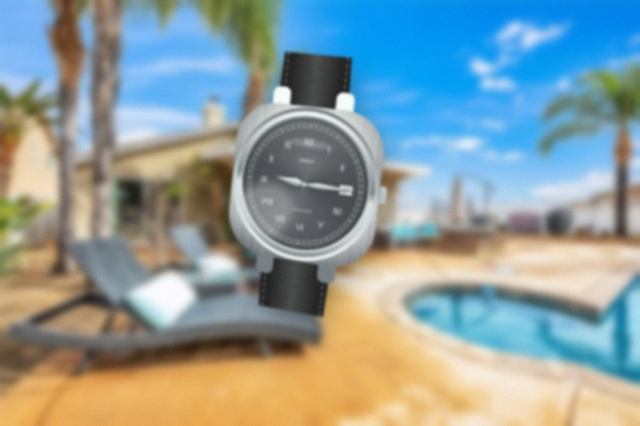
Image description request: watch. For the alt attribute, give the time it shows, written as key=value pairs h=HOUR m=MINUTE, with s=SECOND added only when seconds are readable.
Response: h=9 m=15
